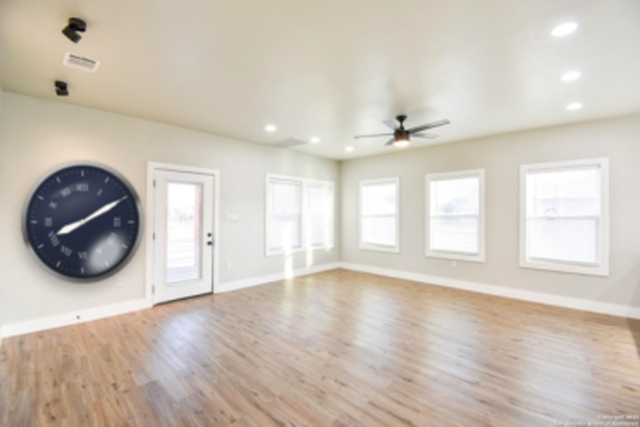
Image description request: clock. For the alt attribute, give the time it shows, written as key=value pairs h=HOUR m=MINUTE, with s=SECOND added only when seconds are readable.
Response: h=8 m=10
